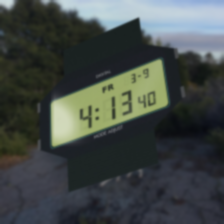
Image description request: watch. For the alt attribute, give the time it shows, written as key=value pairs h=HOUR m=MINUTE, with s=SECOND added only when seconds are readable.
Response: h=4 m=13 s=40
